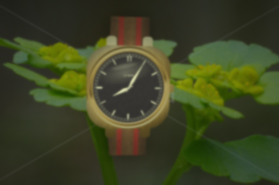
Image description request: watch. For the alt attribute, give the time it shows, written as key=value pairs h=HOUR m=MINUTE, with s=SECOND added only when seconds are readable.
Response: h=8 m=5
